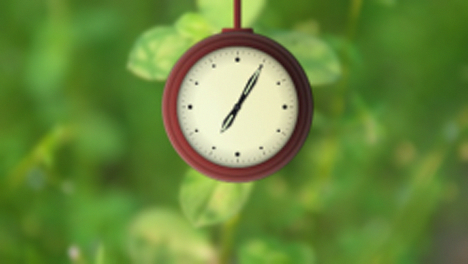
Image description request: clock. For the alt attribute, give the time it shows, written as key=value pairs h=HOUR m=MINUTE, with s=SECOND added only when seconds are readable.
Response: h=7 m=5
